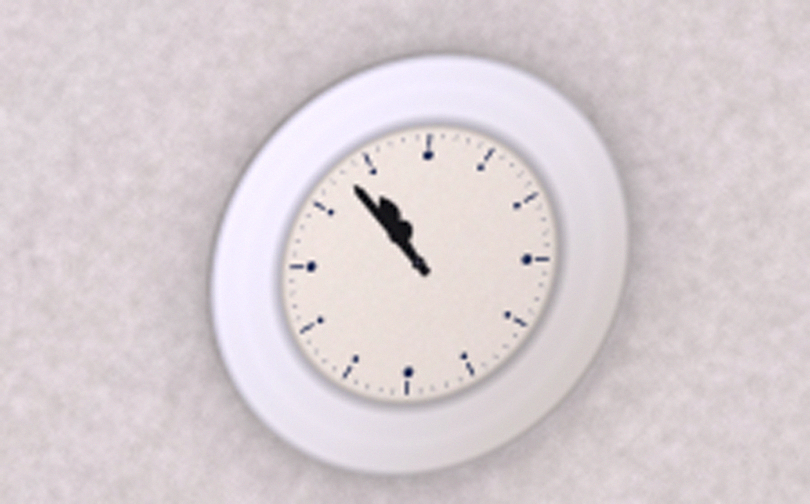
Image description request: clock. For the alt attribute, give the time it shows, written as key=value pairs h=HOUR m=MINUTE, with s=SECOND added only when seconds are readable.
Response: h=10 m=53
